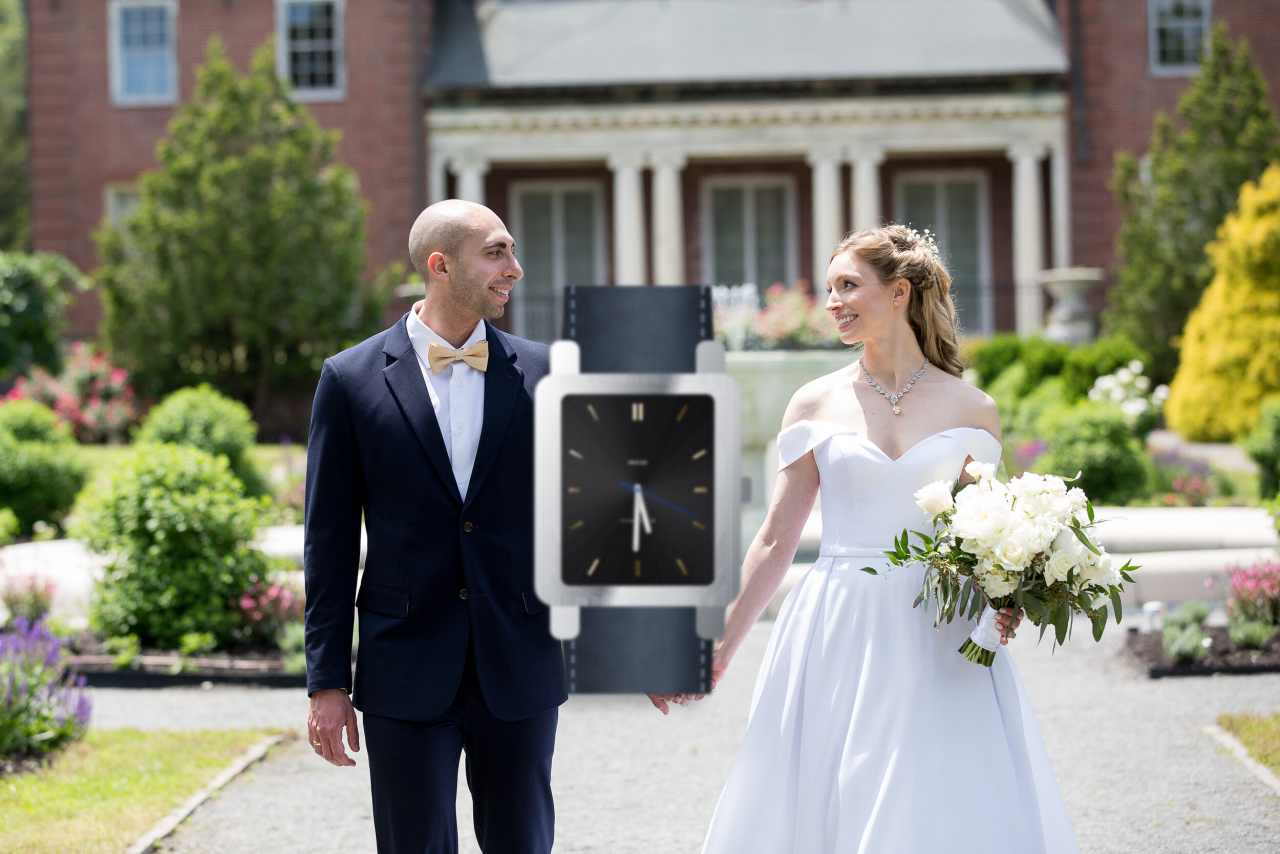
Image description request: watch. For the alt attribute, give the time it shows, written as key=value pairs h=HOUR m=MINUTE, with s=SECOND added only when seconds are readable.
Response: h=5 m=30 s=19
